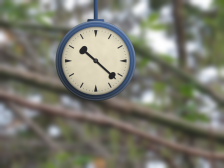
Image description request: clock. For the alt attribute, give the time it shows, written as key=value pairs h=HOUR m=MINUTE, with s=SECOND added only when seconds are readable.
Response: h=10 m=22
